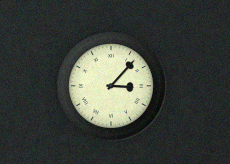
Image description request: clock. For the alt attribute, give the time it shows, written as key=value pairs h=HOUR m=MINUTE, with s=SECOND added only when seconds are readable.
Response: h=3 m=7
